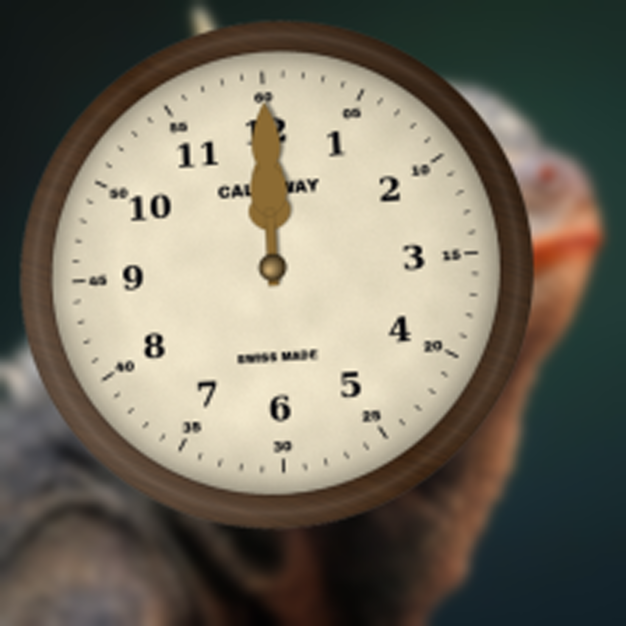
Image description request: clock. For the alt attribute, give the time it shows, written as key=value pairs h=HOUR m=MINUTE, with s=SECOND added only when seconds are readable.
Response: h=12 m=0
